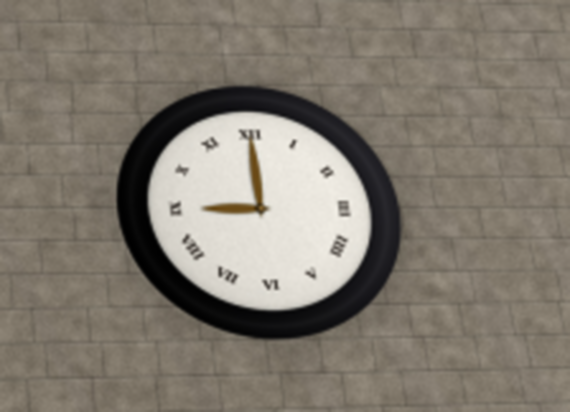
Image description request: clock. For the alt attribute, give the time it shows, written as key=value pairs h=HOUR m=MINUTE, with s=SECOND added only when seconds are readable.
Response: h=9 m=0
